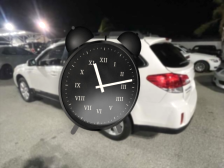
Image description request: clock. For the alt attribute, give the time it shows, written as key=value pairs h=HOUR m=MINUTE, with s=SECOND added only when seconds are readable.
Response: h=11 m=13
